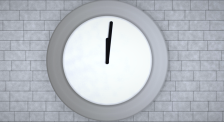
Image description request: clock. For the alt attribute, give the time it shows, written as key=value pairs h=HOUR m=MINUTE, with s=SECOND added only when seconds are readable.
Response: h=12 m=1
